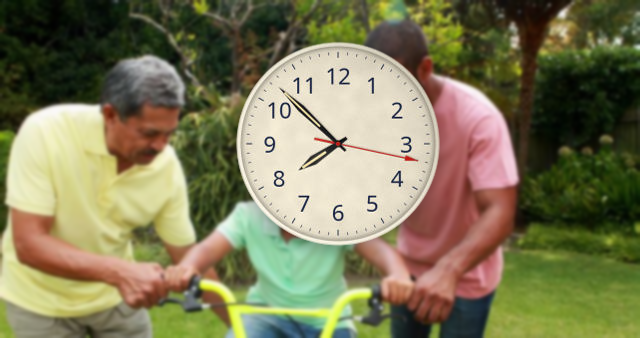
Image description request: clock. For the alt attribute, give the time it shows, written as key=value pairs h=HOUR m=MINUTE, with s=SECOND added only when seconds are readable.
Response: h=7 m=52 s=17
